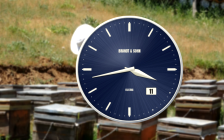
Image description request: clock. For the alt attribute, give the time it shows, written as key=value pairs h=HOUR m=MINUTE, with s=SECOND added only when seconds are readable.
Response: h=3 m=43
